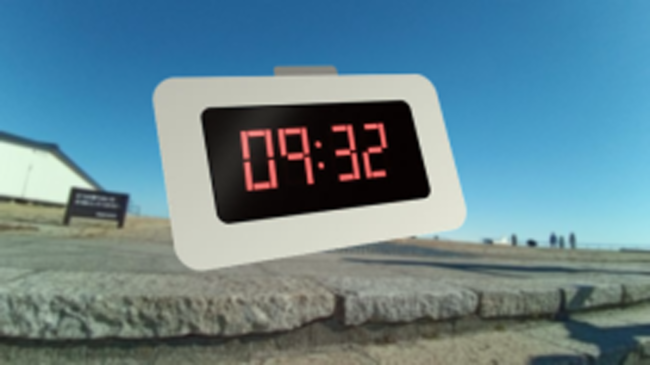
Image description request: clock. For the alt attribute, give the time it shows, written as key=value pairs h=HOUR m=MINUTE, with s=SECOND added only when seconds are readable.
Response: h=9 m=32
